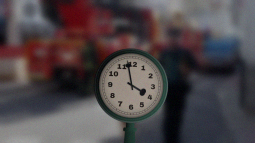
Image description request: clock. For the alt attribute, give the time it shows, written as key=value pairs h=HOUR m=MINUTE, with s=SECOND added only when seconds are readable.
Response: h=3 m=58
